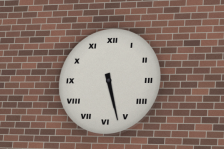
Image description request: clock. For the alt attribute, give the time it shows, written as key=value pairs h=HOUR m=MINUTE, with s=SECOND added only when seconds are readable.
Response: h=5 m=27
